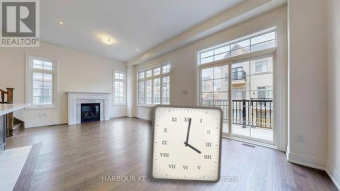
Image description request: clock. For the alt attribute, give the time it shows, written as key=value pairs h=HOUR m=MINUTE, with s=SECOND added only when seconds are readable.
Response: h=4 m=1
